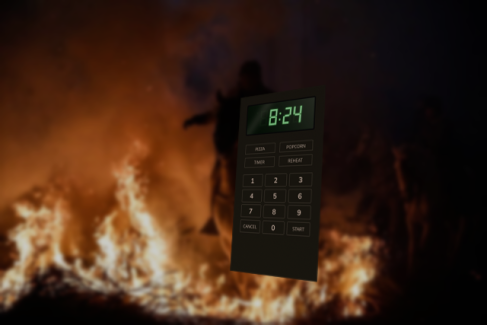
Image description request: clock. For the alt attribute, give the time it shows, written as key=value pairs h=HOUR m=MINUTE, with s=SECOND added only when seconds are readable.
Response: h=8 m=24
